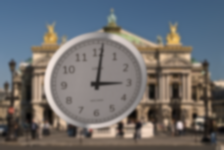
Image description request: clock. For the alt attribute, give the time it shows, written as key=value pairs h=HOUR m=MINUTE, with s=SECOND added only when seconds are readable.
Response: h=3 m=1
